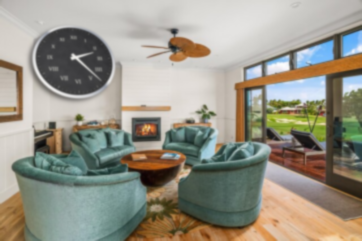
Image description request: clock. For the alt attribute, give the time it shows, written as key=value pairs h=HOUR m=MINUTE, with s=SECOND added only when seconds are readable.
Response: h=2 m=23
